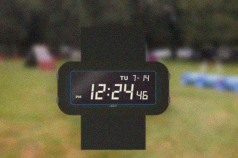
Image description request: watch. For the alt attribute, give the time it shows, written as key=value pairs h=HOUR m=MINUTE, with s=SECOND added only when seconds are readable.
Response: h=12 m=24 s=46
